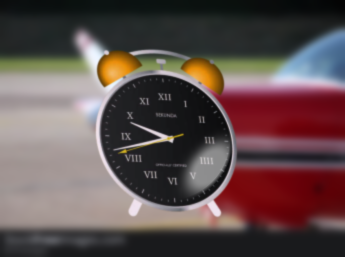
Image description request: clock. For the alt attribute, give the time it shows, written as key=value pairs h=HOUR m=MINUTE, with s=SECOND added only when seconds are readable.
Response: h=9 m=42 s=42
